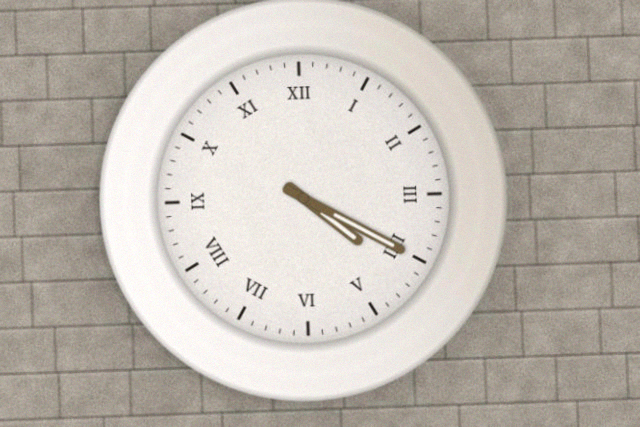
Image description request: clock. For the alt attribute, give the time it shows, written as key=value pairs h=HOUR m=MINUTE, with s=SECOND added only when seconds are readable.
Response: h=4 m=20
